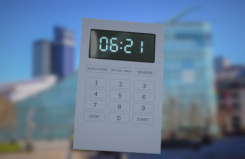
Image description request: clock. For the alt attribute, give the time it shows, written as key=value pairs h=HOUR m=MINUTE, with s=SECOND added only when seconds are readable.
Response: h=6 m=21
